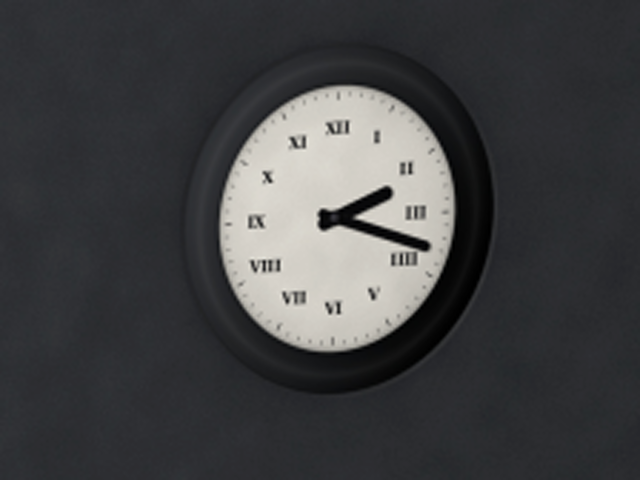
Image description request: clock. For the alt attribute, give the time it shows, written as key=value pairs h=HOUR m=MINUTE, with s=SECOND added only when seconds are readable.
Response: h=2 m=18
